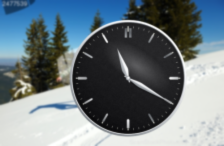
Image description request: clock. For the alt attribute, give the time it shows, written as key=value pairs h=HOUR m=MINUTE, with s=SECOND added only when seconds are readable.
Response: h=11 m=20
